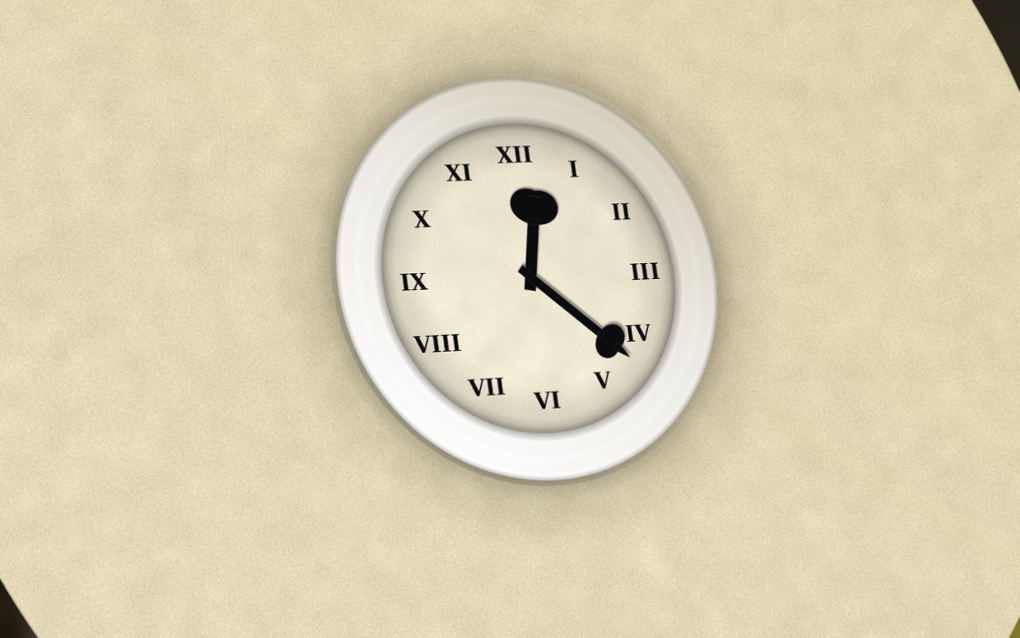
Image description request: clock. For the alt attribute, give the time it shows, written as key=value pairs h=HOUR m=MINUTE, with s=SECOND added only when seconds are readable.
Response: h=12 m=22
